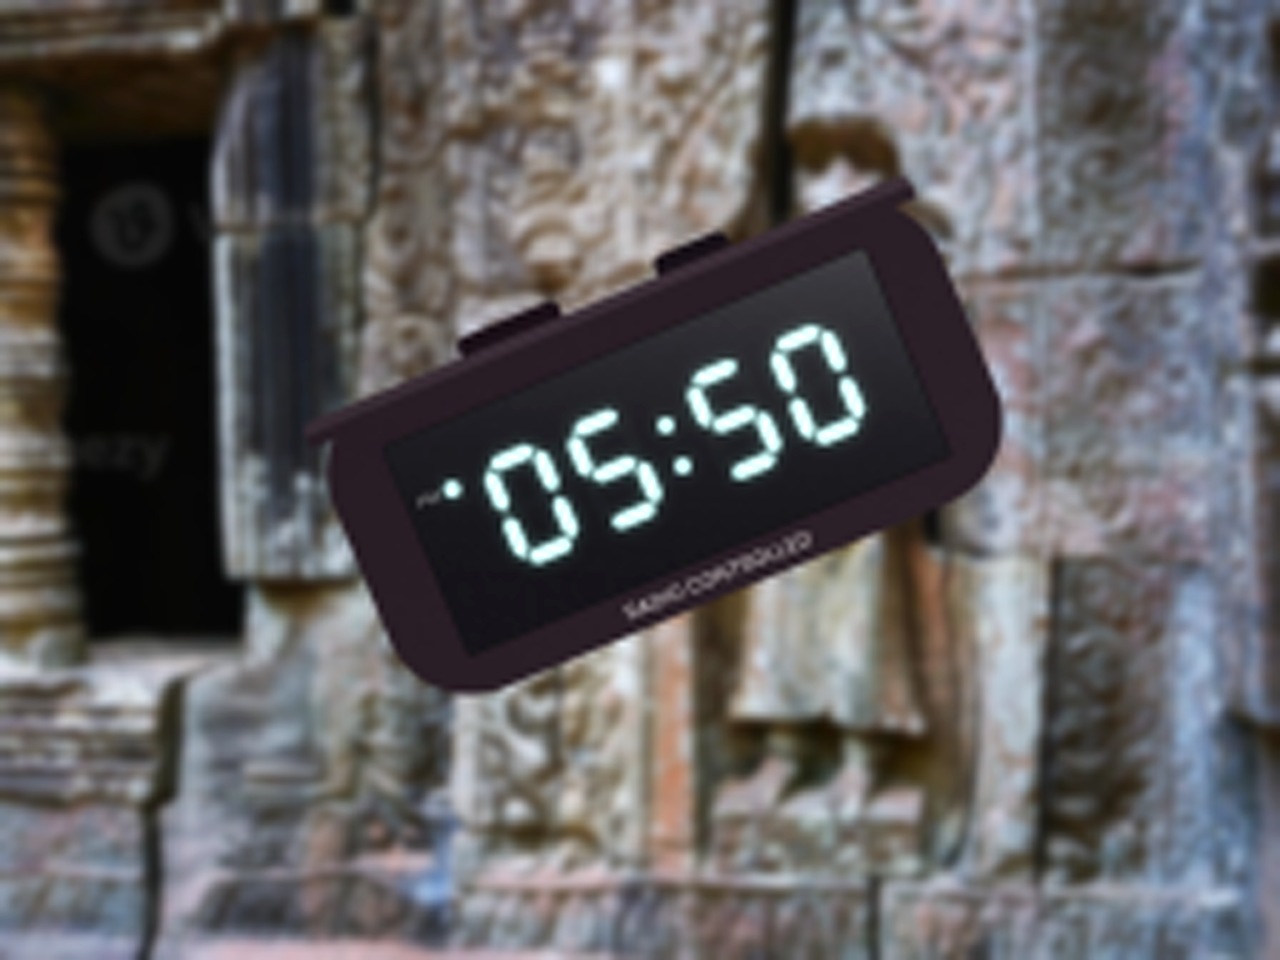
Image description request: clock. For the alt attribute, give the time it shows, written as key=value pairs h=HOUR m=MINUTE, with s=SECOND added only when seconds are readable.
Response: h=5 m=50
